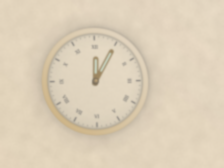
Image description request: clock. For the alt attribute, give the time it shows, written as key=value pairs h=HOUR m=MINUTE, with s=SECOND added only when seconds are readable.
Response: h=12 m=5
